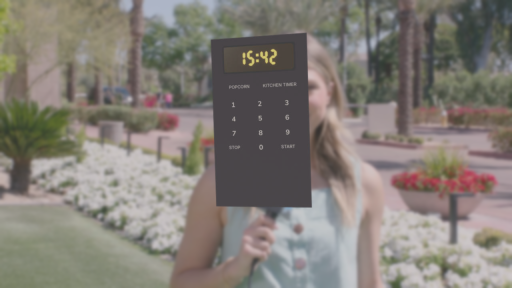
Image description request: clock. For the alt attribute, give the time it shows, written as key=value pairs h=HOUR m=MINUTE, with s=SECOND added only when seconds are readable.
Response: h=15 m=42
